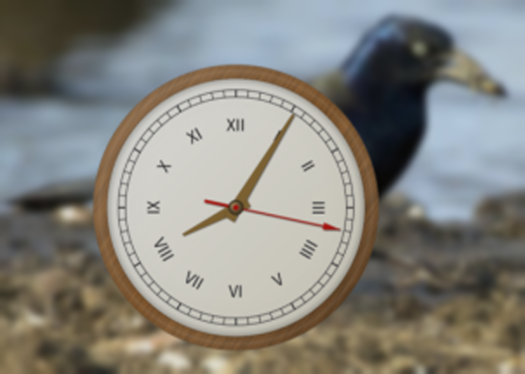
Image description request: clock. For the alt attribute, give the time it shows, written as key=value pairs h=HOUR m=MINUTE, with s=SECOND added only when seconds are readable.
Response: h=8 m=5 s=17
